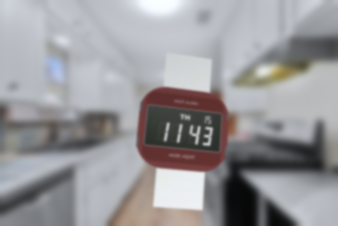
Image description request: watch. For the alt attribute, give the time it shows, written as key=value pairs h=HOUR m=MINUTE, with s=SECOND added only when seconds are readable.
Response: h=11 m=43
